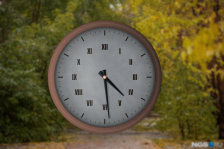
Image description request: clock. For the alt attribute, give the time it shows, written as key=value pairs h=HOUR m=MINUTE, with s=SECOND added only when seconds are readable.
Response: h=4 m=29
